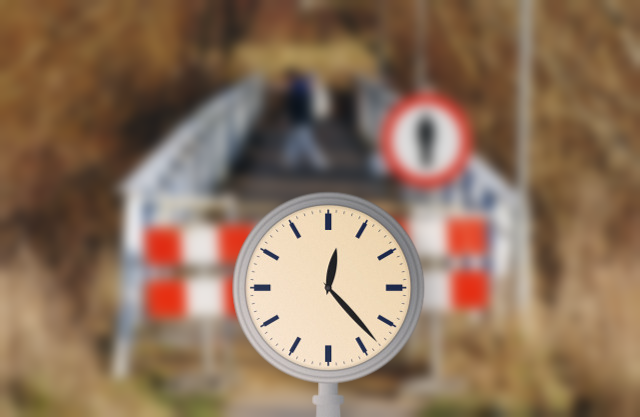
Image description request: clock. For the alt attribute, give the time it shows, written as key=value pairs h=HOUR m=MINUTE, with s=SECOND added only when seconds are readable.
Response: h=12 m=23
